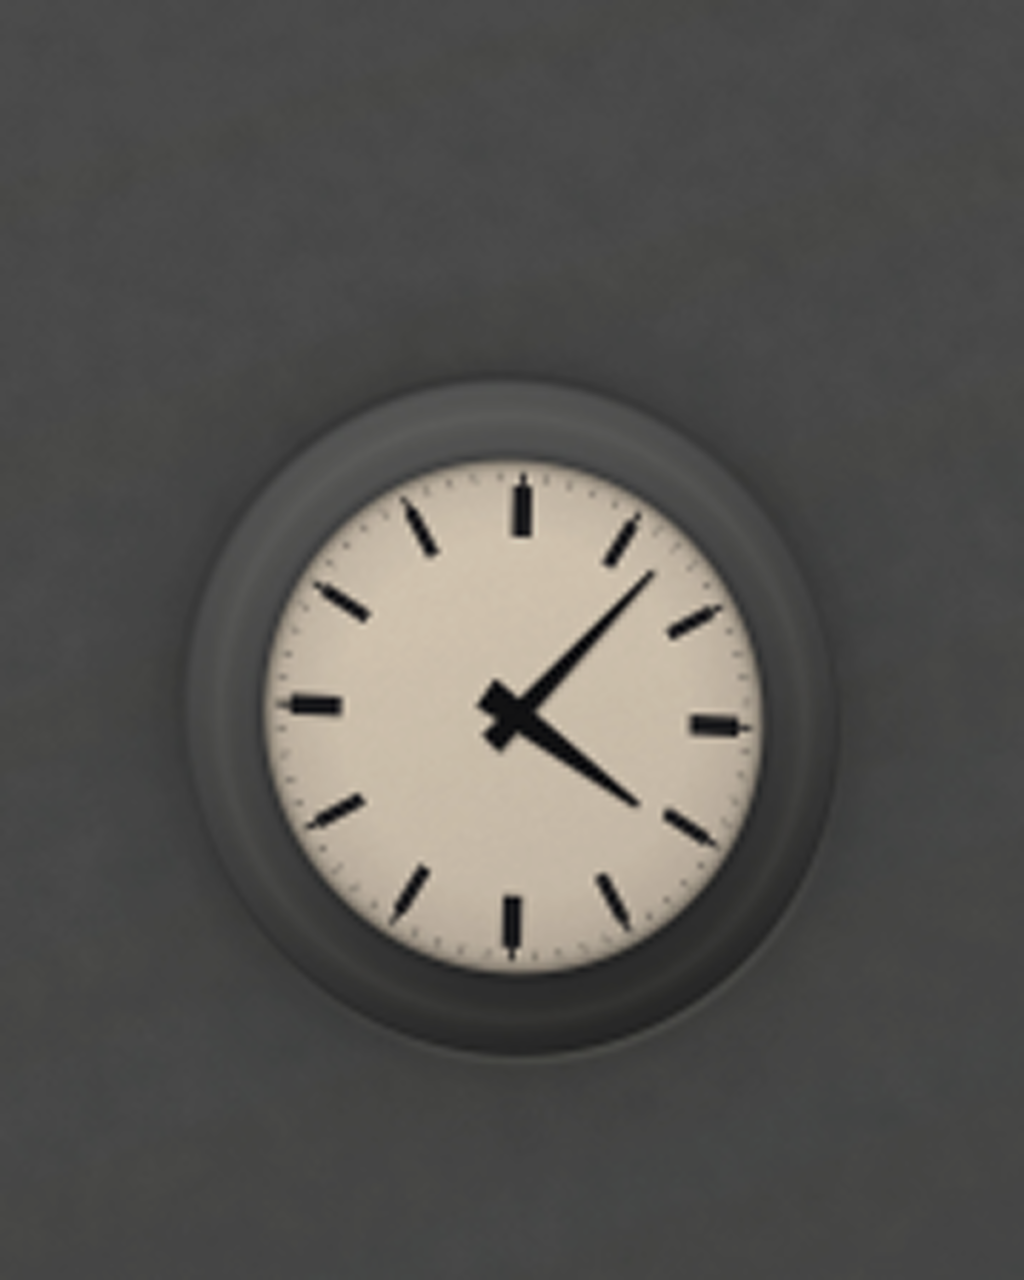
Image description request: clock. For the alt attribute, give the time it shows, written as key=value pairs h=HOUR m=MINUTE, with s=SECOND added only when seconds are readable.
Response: h=4 m=7
